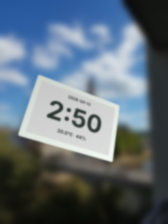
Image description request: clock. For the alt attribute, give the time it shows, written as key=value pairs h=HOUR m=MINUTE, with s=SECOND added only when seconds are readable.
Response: h=2 m=50
